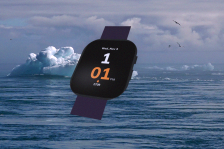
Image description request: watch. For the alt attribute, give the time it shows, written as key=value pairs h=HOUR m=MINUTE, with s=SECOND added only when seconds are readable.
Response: h=1 m=1
